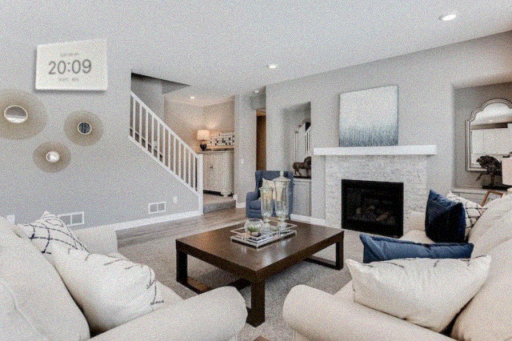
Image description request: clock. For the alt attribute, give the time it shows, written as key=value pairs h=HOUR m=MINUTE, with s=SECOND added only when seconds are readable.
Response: h=20 m=9
